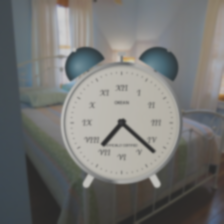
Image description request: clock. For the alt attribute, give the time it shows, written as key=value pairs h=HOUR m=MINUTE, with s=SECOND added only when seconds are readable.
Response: h=7 m=22
